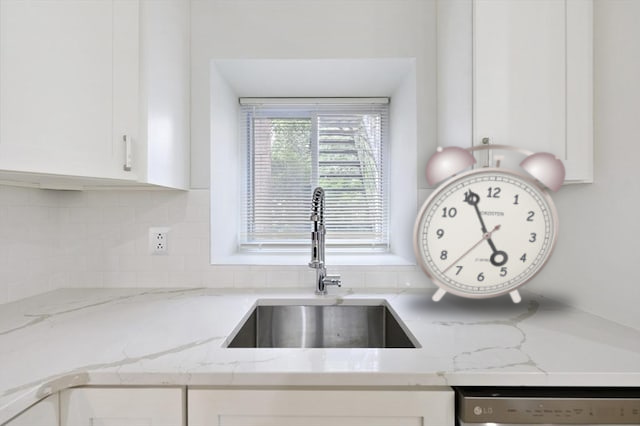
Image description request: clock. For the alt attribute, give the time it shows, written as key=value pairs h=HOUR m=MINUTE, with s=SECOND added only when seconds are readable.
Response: h=4 m=55 s=37
